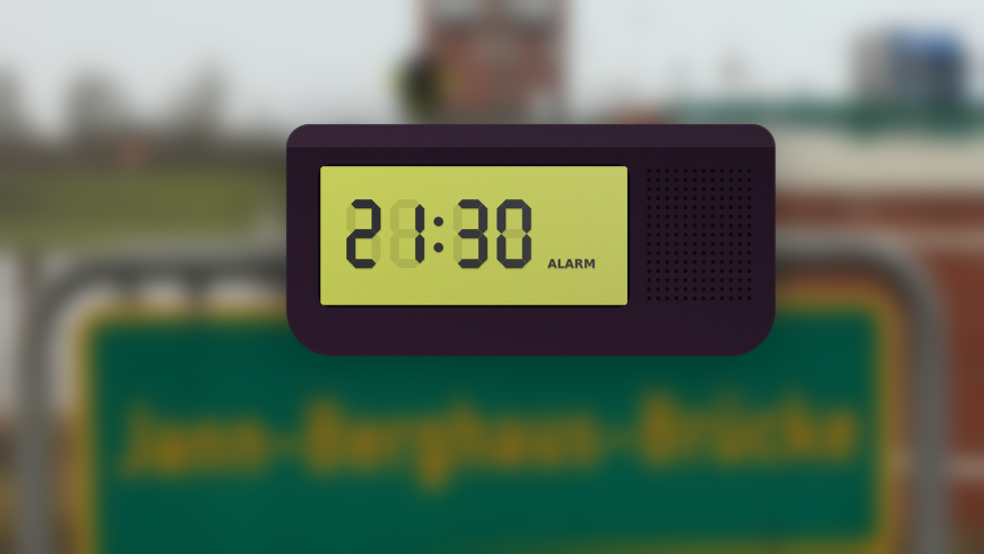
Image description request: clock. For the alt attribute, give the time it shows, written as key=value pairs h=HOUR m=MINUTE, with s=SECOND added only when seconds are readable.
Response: h=21 m=30
